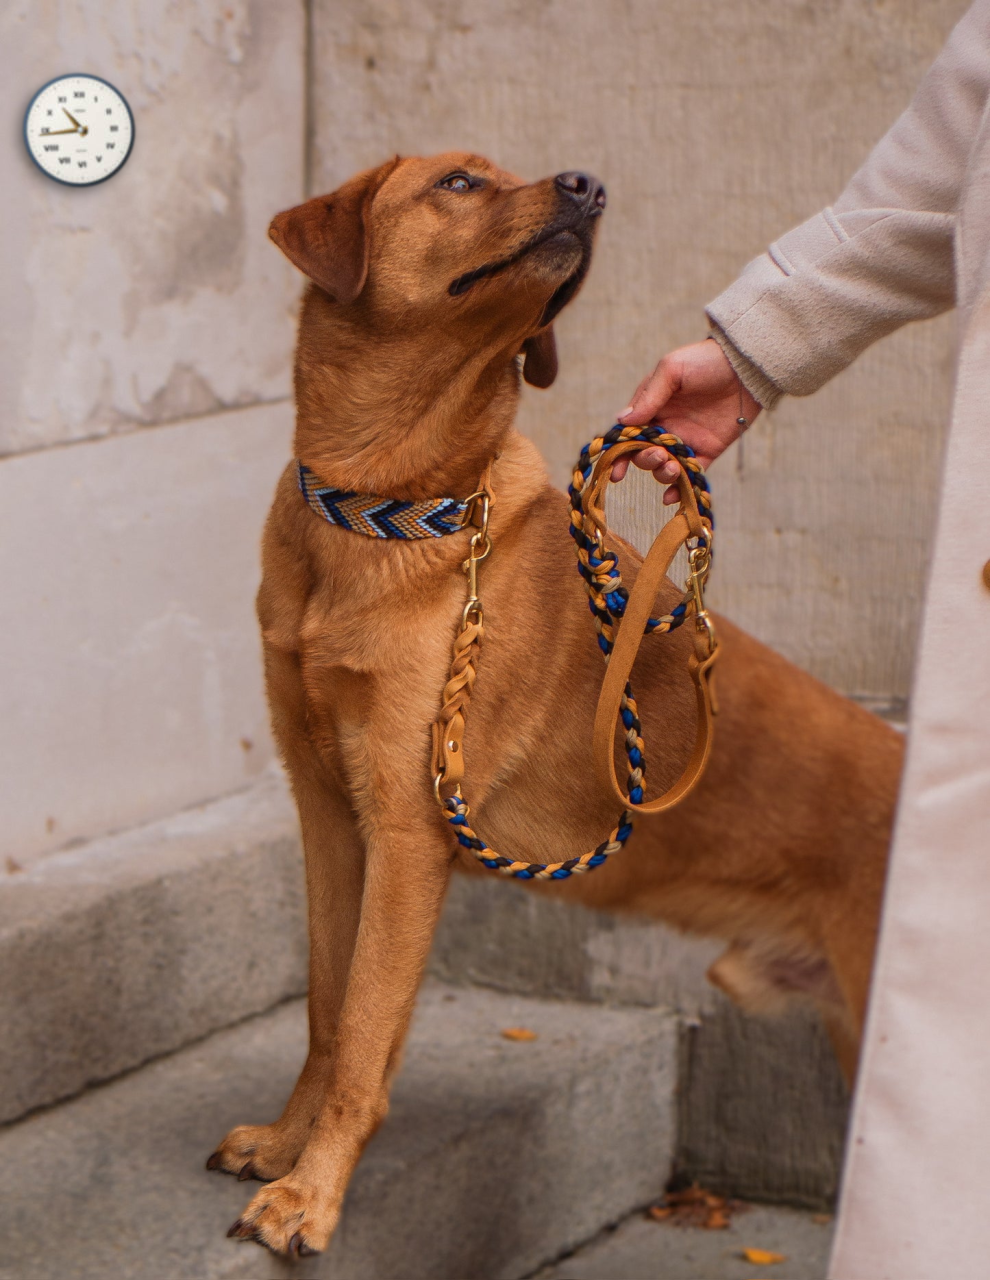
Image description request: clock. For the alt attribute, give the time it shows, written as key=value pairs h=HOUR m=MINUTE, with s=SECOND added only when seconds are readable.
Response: h=10 m=44
